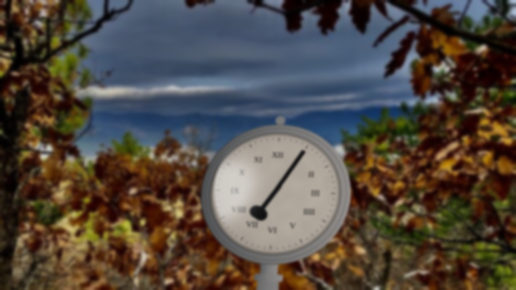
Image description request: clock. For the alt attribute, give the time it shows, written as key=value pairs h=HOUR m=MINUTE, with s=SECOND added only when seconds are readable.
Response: h=7 m=5
